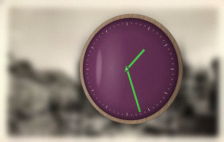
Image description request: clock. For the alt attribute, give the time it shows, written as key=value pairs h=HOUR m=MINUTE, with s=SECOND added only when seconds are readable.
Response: h=1 m=27
